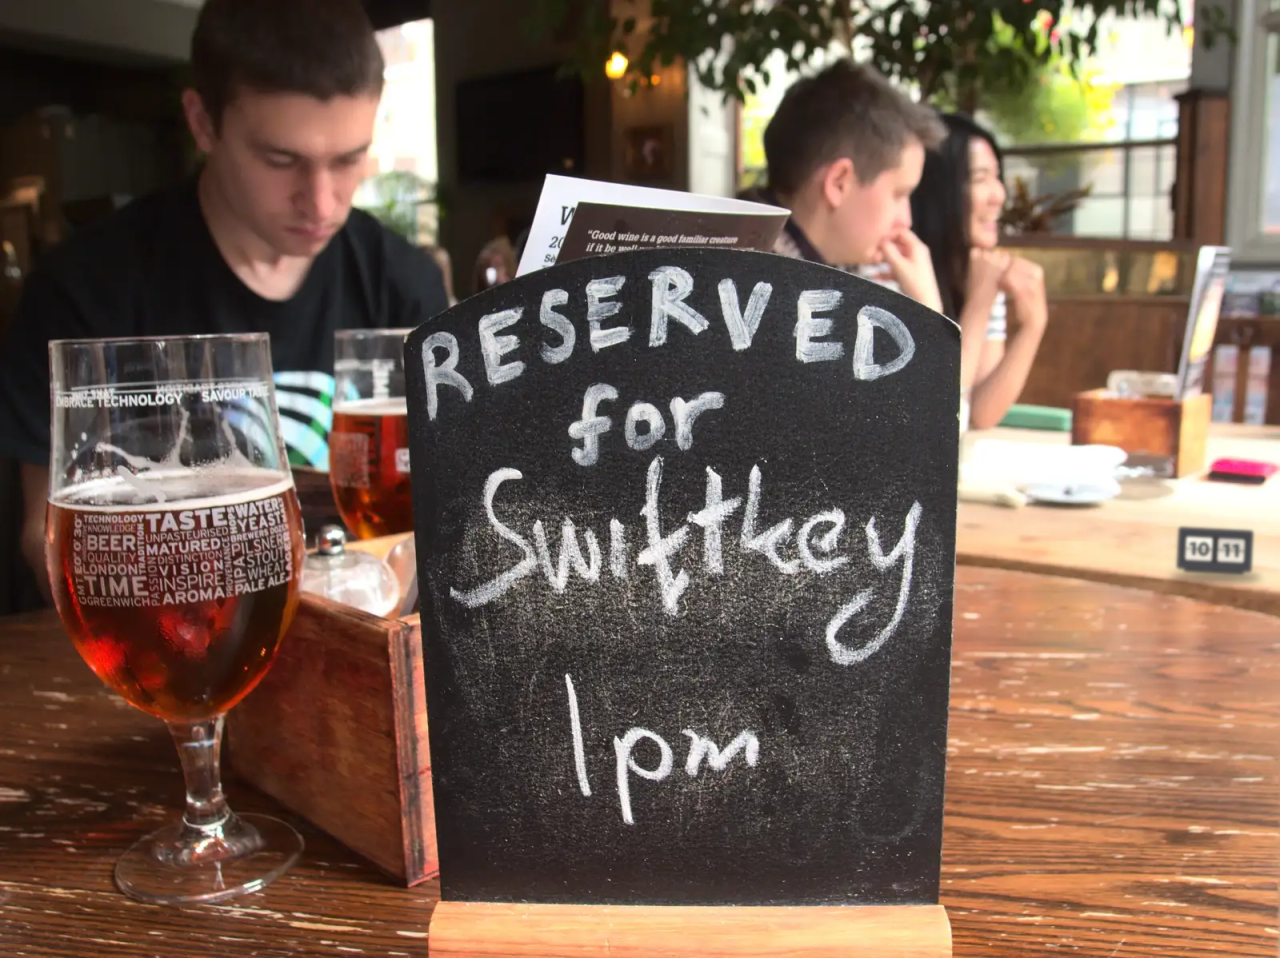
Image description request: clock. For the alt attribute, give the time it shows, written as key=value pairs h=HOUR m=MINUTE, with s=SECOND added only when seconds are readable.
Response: h=10 m=11
